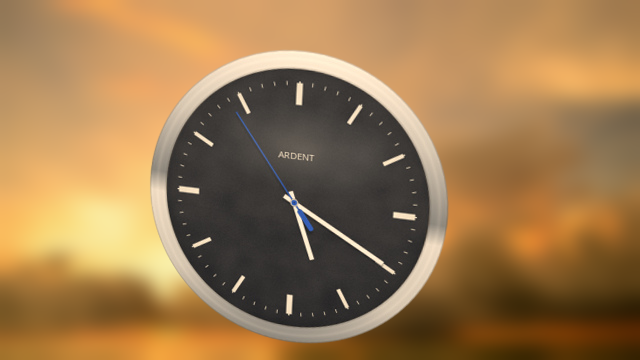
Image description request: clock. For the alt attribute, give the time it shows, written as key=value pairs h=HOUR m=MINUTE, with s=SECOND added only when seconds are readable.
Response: h=5 m=19 s=54
